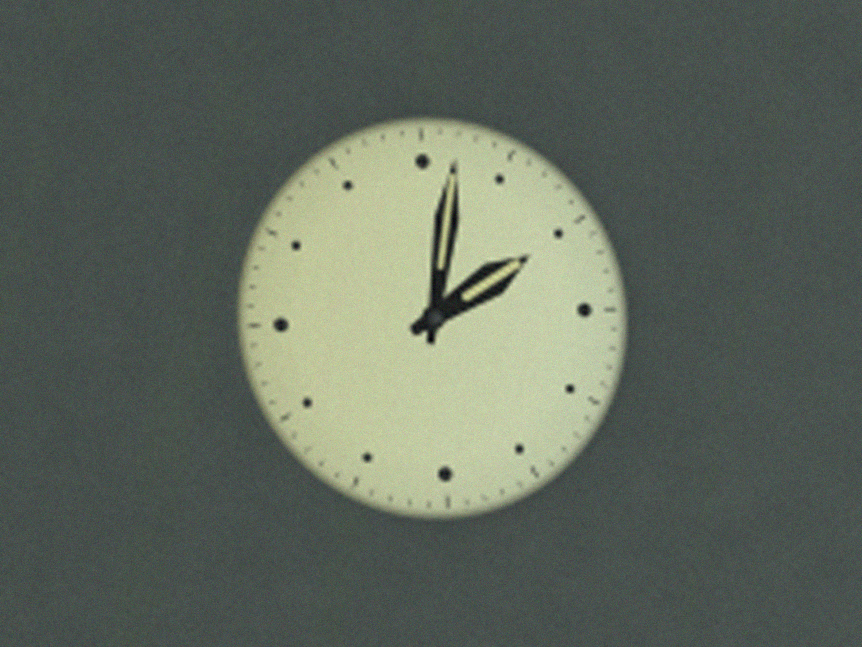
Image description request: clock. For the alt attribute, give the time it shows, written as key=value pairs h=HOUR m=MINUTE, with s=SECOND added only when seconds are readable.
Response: h=2 m=2
